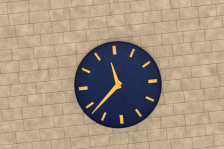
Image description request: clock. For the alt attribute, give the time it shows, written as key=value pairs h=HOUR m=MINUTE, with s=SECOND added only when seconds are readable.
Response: h=11 m=38
